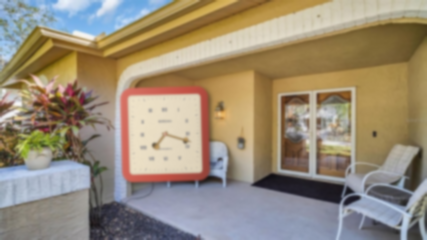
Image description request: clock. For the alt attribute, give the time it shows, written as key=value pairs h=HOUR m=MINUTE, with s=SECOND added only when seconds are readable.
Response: h=7 m=18
